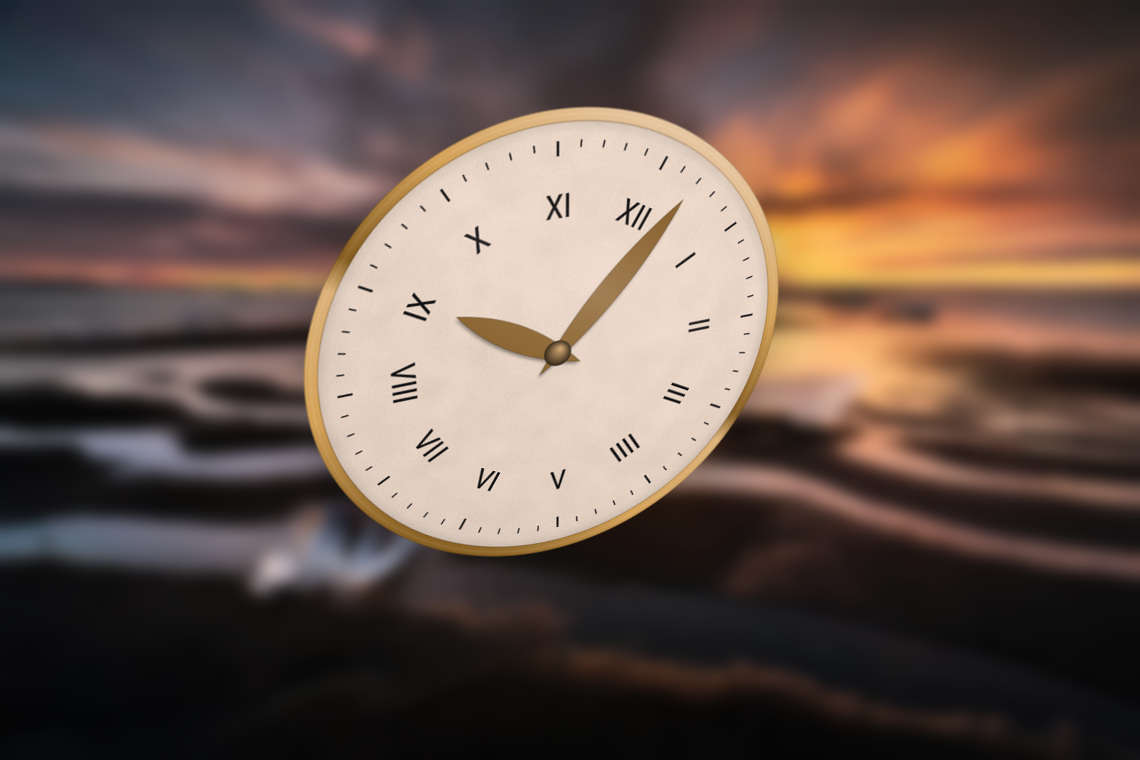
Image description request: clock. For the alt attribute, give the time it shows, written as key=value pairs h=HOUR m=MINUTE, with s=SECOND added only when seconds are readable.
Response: h=9 m=2
